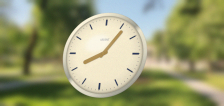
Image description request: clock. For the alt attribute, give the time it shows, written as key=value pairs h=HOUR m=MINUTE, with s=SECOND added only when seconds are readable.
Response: h=8 m=6
